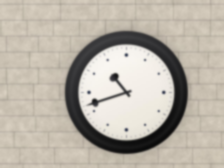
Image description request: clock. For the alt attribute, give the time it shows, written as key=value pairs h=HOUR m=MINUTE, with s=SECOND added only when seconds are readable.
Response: h=10 m=42
